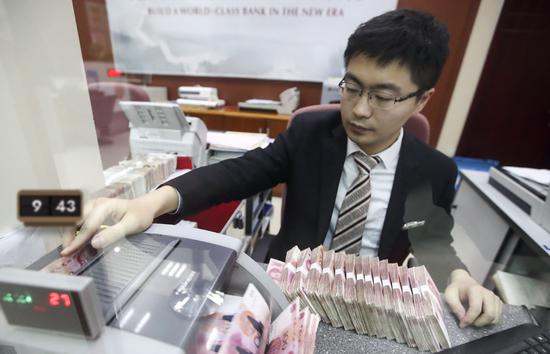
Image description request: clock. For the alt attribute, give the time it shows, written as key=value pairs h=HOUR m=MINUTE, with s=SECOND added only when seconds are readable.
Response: h=9 m=43
